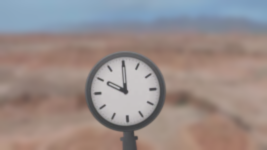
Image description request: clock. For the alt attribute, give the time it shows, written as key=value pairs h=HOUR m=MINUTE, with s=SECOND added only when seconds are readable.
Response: h=10 m=0
